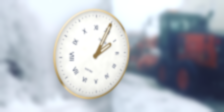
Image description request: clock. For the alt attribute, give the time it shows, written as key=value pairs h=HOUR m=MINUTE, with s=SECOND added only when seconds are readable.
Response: h=1 m=0
